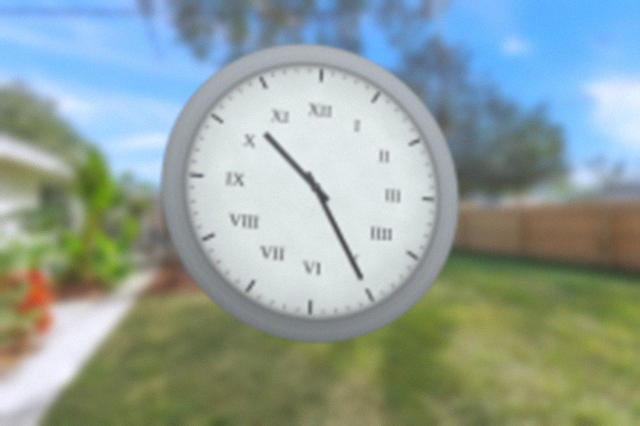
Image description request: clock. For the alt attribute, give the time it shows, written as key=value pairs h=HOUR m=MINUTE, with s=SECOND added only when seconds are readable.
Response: h=10 m=25
